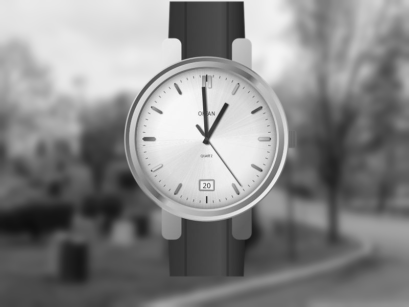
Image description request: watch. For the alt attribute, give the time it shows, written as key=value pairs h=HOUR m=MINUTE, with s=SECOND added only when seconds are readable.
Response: h=12 m=59 s=24
